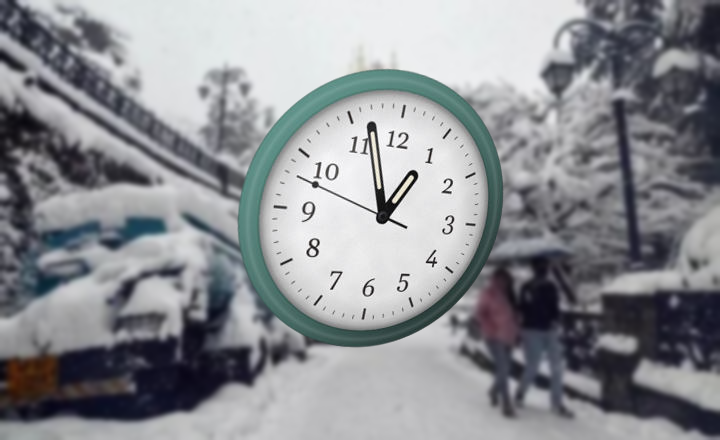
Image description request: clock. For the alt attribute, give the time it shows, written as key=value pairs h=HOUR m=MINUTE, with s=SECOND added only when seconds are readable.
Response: h=12 m=56 s=48
